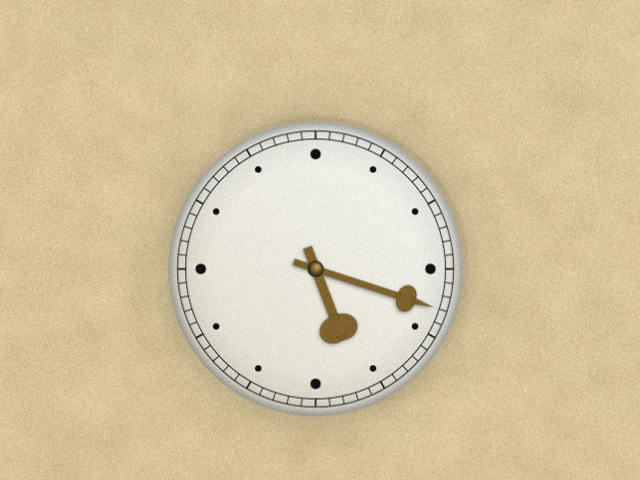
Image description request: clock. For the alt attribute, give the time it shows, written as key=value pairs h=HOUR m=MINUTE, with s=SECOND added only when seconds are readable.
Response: h=5 m=18
